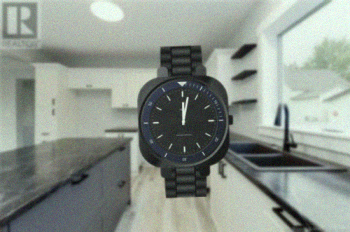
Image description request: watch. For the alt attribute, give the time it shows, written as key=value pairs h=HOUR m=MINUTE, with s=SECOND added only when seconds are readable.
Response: h=12 m=2
